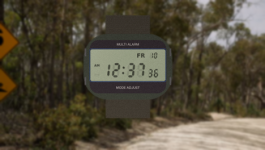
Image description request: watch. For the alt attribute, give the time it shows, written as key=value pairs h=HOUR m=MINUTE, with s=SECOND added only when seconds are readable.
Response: h=12 m=37 s=36
